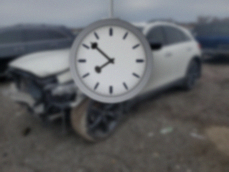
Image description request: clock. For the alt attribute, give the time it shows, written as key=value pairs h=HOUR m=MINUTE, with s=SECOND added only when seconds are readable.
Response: h=7 m=52
